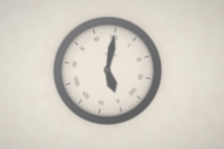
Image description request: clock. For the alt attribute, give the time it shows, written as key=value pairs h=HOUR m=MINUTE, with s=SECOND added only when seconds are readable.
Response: h=5 m=0
